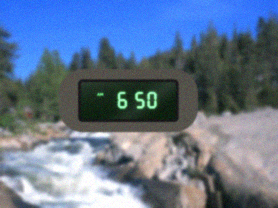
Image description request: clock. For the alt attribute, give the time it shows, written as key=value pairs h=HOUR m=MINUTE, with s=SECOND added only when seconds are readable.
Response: h=6 m=50
